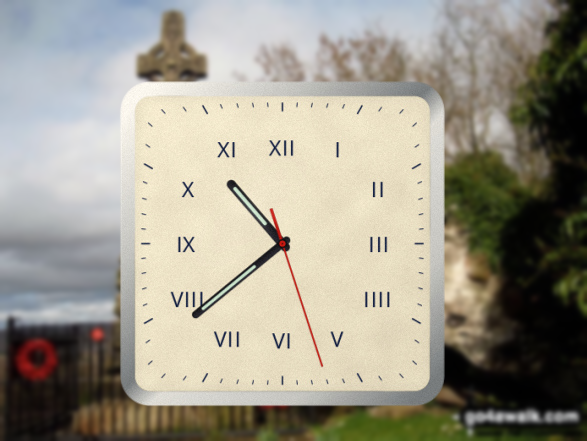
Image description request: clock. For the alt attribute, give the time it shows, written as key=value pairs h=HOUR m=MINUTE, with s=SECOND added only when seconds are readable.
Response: h=10 m=38 s=27
